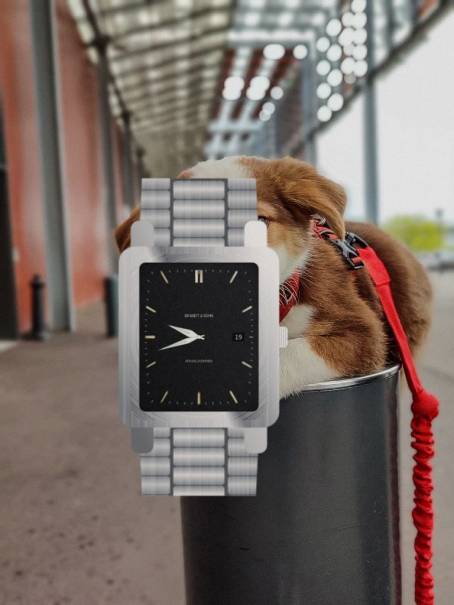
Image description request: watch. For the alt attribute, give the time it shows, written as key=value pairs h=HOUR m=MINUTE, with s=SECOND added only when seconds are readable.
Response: h=9 m=42
